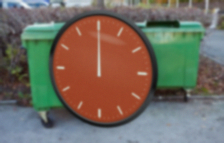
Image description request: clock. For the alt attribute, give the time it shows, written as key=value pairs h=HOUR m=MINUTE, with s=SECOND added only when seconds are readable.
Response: h=12 m=0
